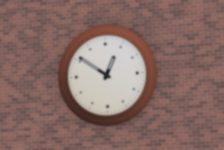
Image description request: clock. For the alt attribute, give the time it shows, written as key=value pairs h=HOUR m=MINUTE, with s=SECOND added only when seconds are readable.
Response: h=12 m=51
